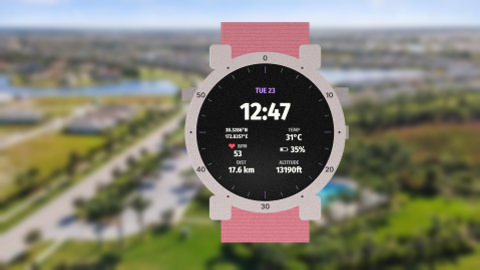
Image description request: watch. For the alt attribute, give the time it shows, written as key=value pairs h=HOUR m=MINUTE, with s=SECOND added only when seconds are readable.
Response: h=12 m=47
